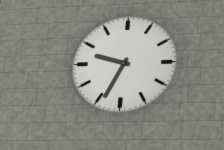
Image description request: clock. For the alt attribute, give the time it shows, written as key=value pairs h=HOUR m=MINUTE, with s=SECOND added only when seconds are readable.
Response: h=9 m=34
